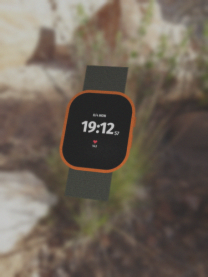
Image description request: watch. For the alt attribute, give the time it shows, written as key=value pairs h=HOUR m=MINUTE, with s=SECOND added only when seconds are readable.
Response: h=19 m=12
